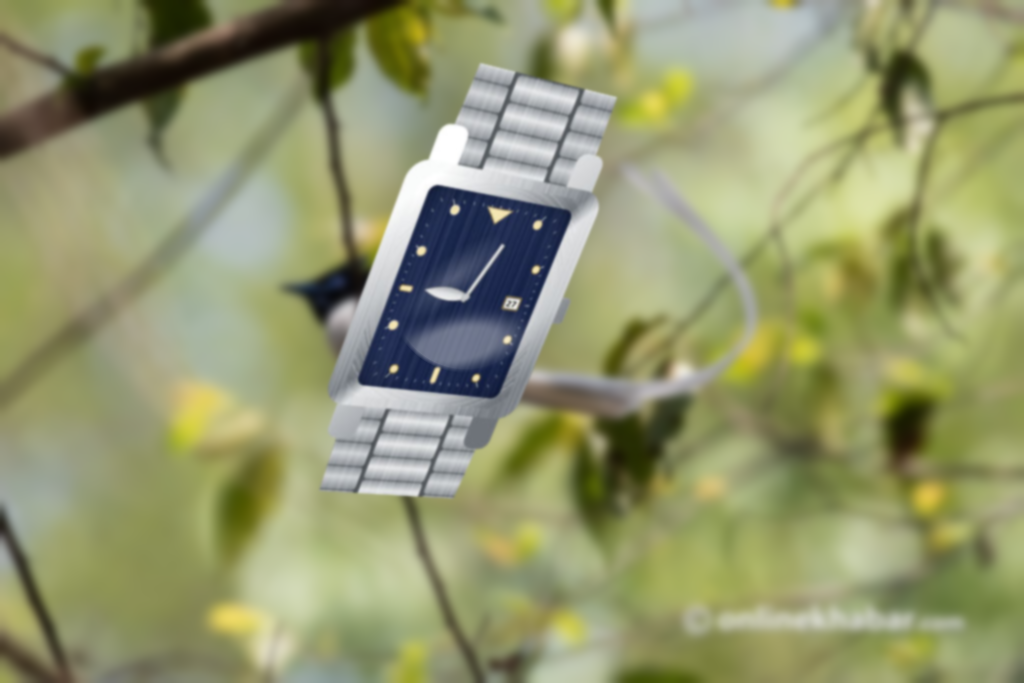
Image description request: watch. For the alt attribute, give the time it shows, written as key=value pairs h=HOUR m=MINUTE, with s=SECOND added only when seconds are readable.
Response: h=9 m=3
